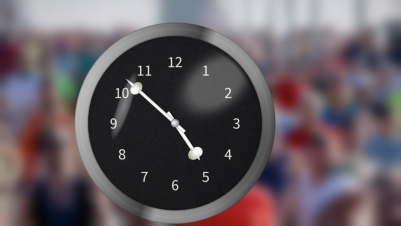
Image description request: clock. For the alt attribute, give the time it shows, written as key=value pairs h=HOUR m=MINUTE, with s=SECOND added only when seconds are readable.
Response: h=4 m=52
